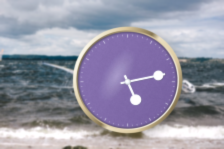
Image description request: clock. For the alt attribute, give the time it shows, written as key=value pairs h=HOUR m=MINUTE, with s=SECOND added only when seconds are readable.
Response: h=5 m=13
